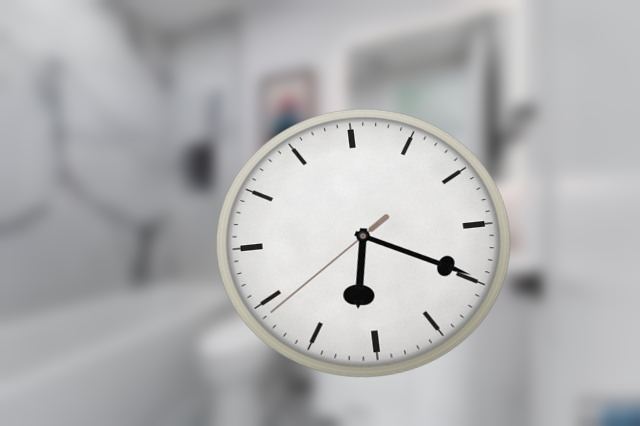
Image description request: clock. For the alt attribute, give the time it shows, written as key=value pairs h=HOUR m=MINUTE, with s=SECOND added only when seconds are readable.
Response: h=6 m=19 s=39
